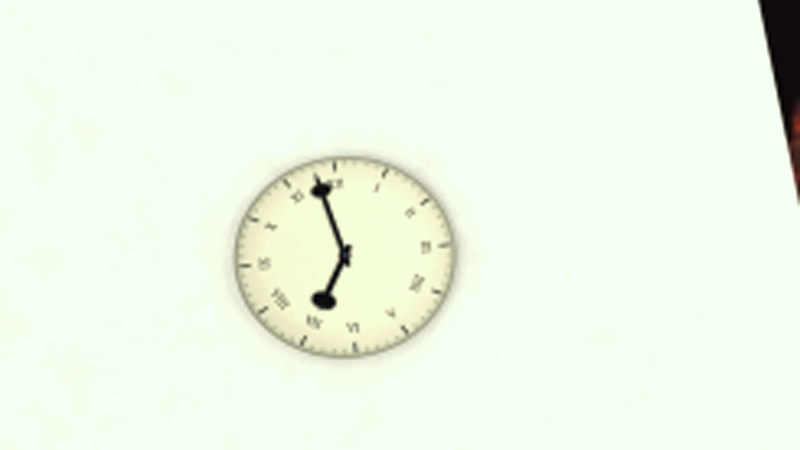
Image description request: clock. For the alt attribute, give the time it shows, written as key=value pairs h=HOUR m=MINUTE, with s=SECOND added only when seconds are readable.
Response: h=6 m=58
